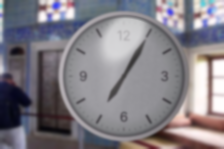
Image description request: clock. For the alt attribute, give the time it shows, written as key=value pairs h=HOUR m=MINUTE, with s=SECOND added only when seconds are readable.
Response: h=7 m=5
